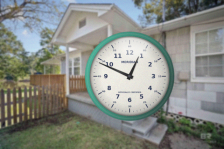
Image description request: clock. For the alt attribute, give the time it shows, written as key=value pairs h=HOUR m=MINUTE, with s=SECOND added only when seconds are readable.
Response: h=12 m=49
